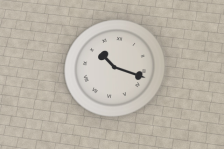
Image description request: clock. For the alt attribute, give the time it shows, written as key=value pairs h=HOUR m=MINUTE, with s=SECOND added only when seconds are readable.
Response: h=10 m=17
